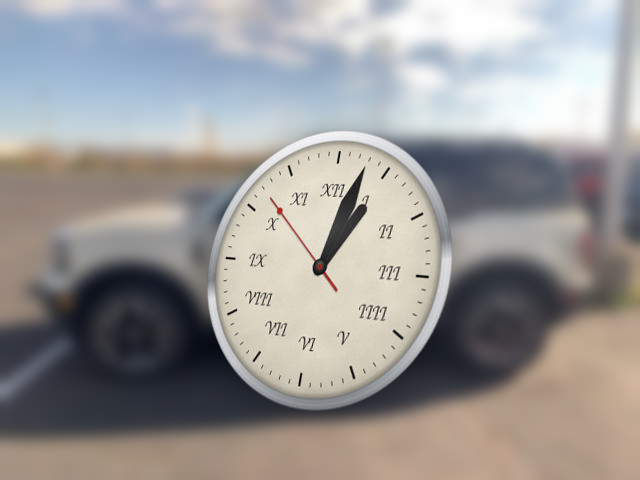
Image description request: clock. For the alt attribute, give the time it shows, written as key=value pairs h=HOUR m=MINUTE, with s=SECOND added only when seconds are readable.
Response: h=1 m=2 s=52
